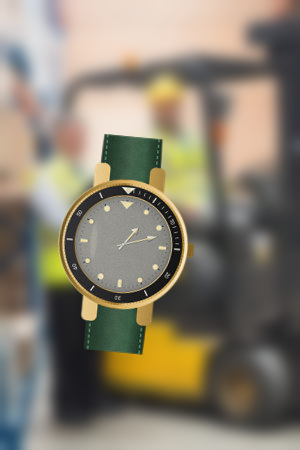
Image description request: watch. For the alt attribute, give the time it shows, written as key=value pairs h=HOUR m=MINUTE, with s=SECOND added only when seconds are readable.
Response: h=1 m=12
